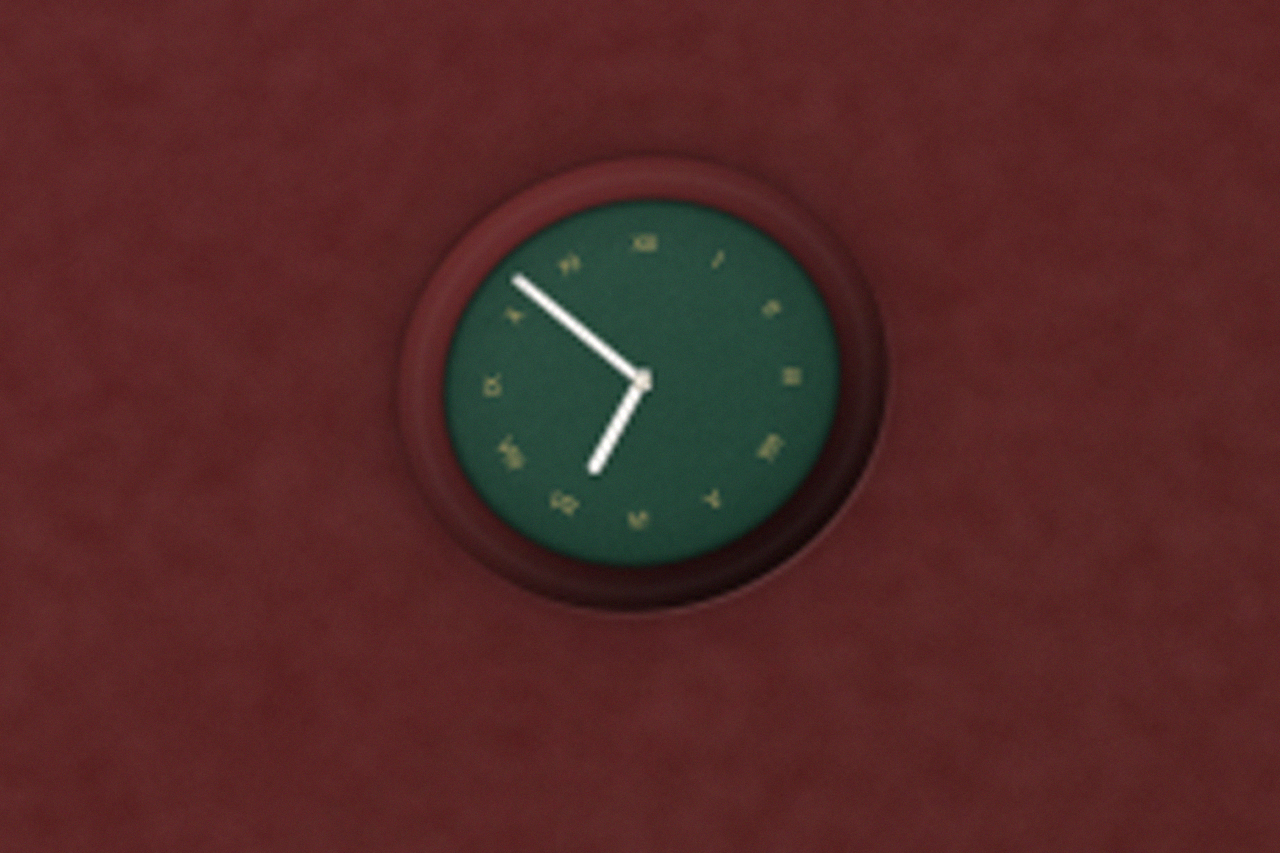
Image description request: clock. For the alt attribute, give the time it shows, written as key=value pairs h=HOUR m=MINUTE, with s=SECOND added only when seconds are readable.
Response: h=6 m=52
